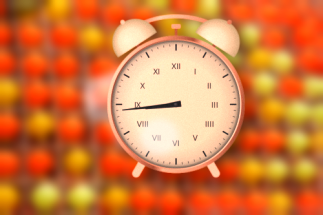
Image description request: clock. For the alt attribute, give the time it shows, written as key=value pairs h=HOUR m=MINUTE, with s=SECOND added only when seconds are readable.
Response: h=8 m=44
